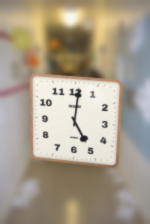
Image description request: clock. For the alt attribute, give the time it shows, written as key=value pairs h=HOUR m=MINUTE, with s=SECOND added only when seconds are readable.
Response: h=5 m=1
